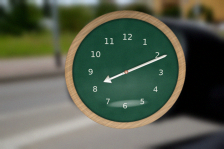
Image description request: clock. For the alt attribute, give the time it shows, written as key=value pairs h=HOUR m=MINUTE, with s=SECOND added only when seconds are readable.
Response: h=8 m=11
